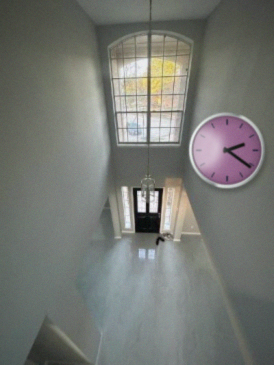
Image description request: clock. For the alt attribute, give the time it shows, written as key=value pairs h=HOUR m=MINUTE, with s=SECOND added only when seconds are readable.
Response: h=2 m=21
